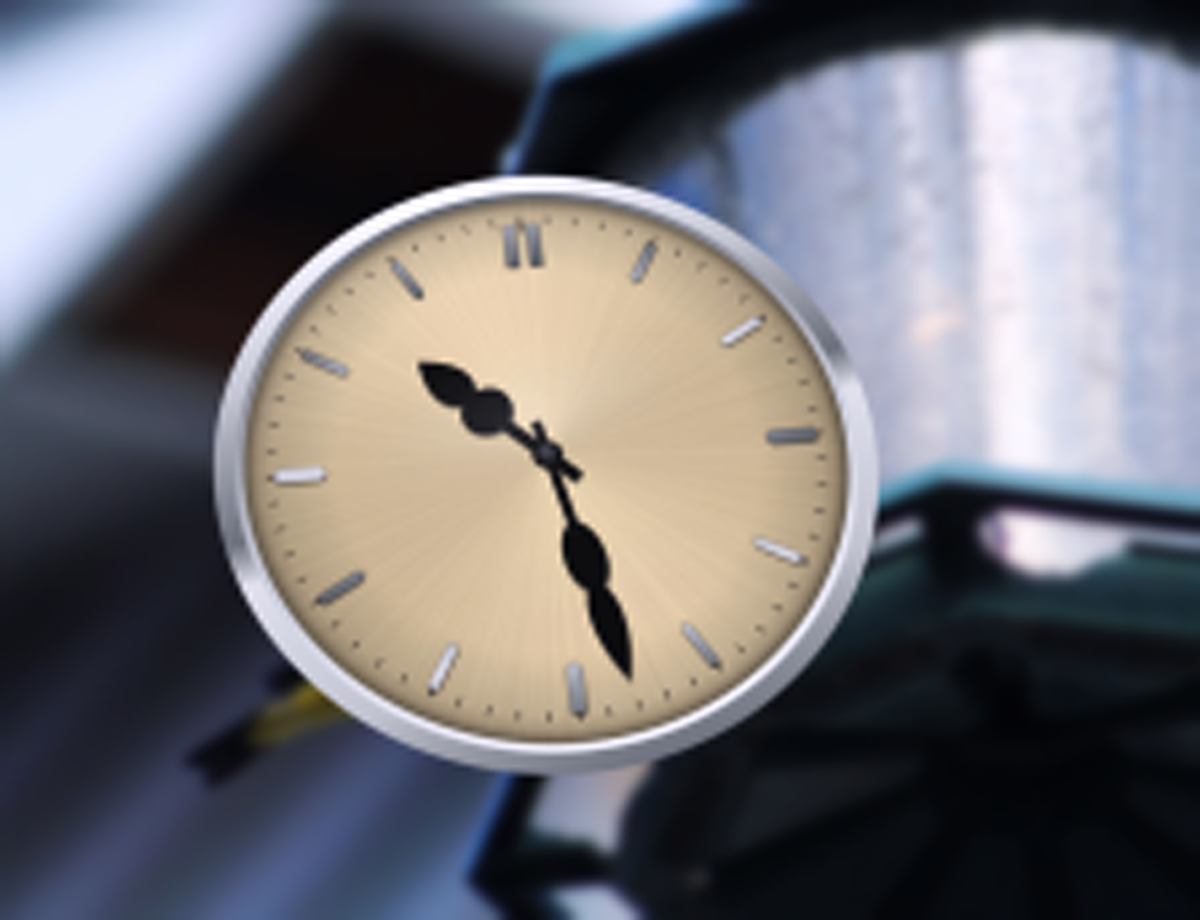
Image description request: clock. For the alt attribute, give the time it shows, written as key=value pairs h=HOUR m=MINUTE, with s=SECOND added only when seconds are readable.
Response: h=10 m=28
